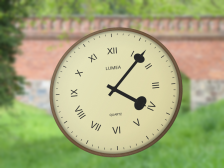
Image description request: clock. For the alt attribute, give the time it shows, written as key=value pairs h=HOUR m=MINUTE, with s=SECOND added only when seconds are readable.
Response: h=4 m=7
